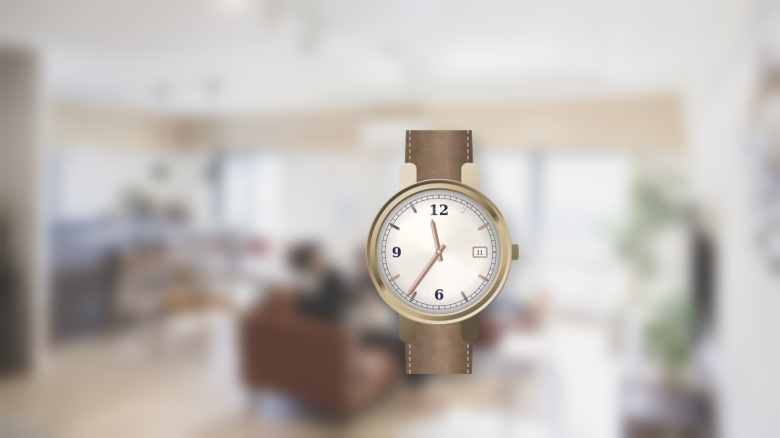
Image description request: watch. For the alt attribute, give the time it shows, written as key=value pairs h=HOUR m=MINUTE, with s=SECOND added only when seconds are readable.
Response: h=11 m=36
